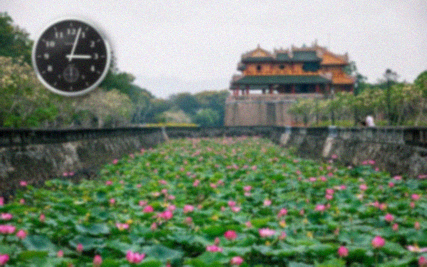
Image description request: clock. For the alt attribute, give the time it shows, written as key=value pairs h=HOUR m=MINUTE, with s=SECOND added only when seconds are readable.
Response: h=3 m=3
